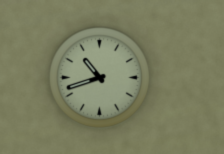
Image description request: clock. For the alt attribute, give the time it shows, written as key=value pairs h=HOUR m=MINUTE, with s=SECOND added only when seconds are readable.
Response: h=10 m=42
